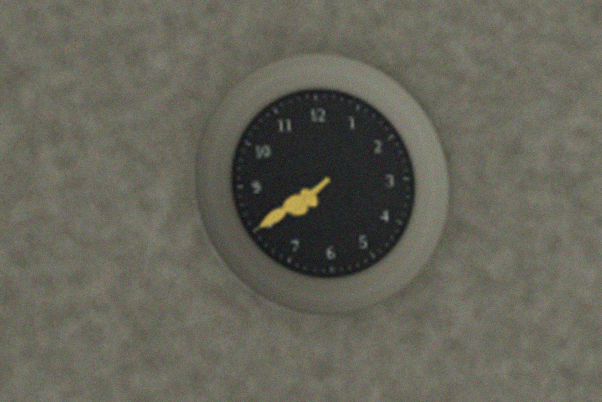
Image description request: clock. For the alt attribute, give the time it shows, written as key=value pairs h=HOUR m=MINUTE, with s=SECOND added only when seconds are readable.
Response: h=7 m=40
